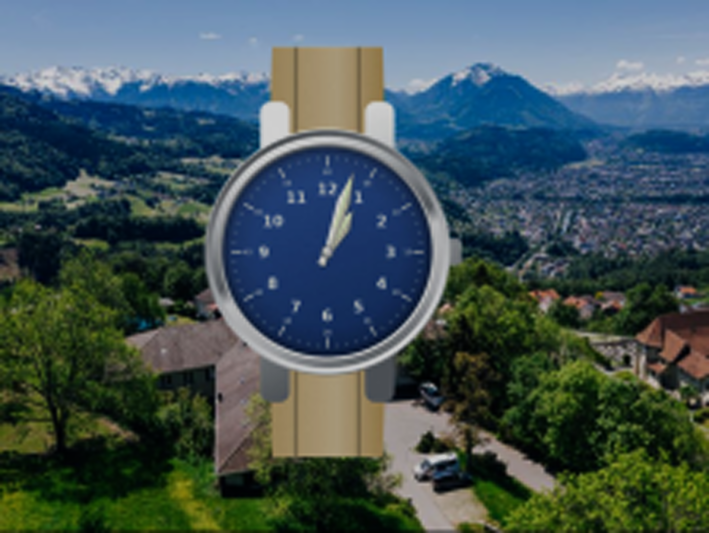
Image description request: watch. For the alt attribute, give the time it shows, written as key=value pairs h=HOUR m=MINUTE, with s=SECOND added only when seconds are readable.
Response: h=1 m=3
